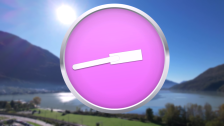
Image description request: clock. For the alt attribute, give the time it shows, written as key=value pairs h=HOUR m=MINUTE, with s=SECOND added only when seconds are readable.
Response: h=2 m=43
